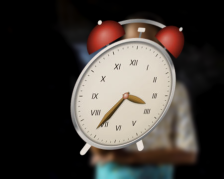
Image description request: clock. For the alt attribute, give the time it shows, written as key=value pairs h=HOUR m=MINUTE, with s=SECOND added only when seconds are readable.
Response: h=3 m=36
